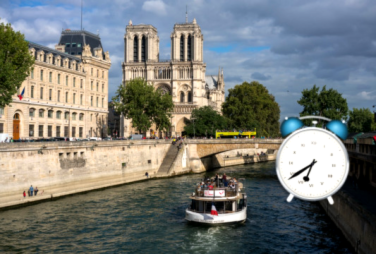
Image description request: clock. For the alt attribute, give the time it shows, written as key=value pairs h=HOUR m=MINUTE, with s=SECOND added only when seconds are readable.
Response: h=6 m=39
